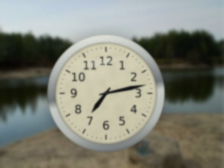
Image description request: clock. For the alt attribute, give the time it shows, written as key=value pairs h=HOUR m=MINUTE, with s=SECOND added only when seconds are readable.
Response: h=7 m=13
